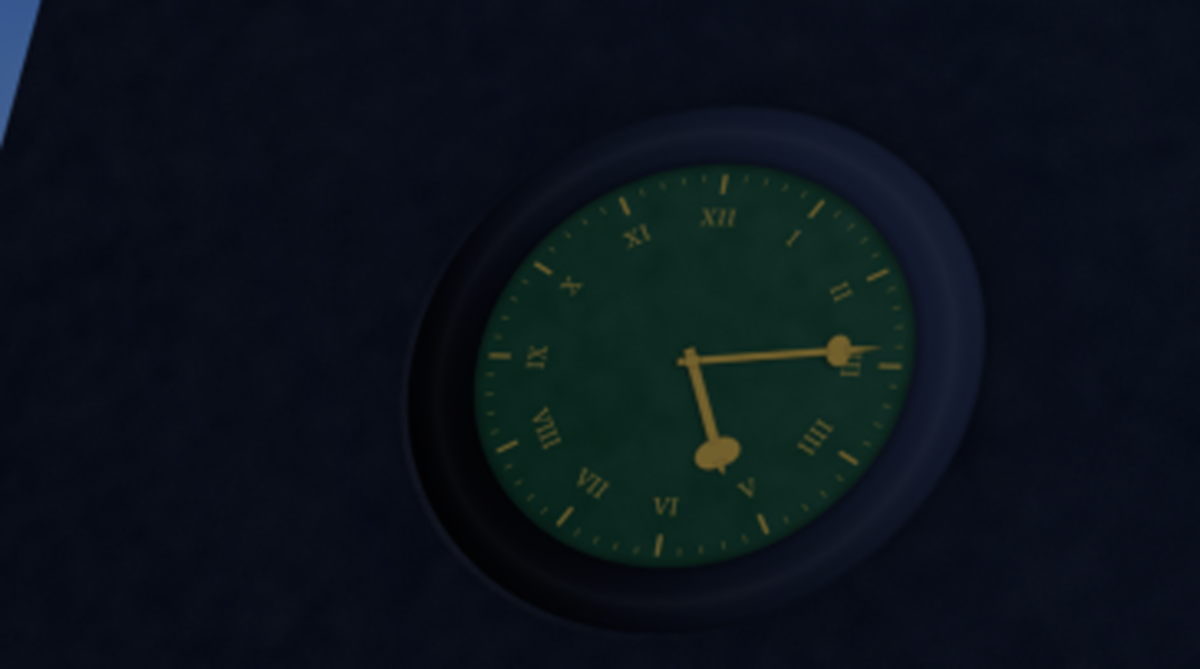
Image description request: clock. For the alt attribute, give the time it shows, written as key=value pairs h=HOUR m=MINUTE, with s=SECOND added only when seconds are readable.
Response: h=5 m=14
